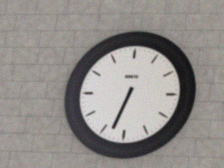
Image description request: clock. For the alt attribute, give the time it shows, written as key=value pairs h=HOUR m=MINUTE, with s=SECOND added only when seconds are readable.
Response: h=6 m=33
